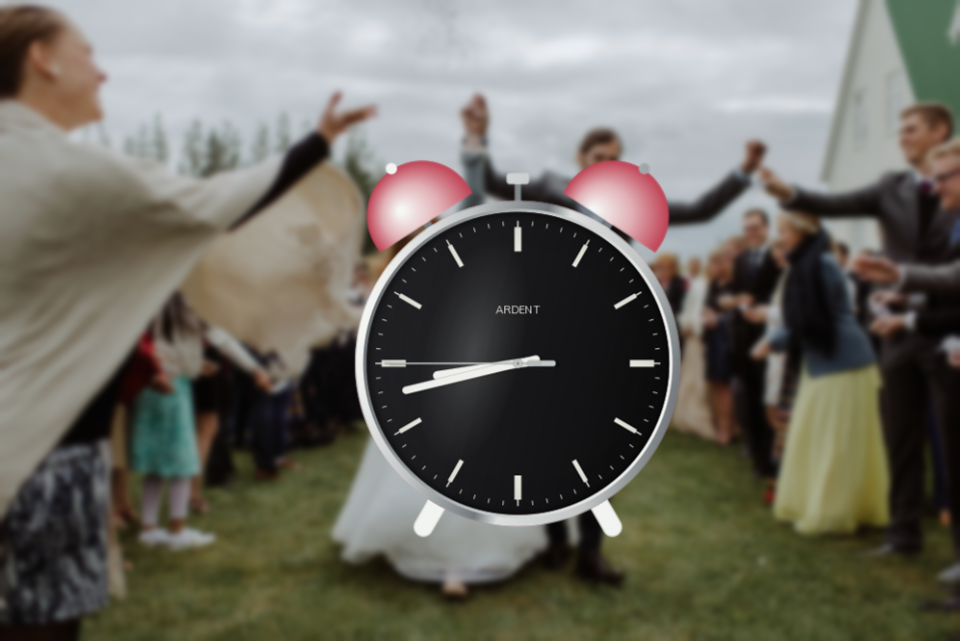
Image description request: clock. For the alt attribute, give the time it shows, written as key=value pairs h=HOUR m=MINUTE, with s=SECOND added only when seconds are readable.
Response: h=8 m=42 s=45
